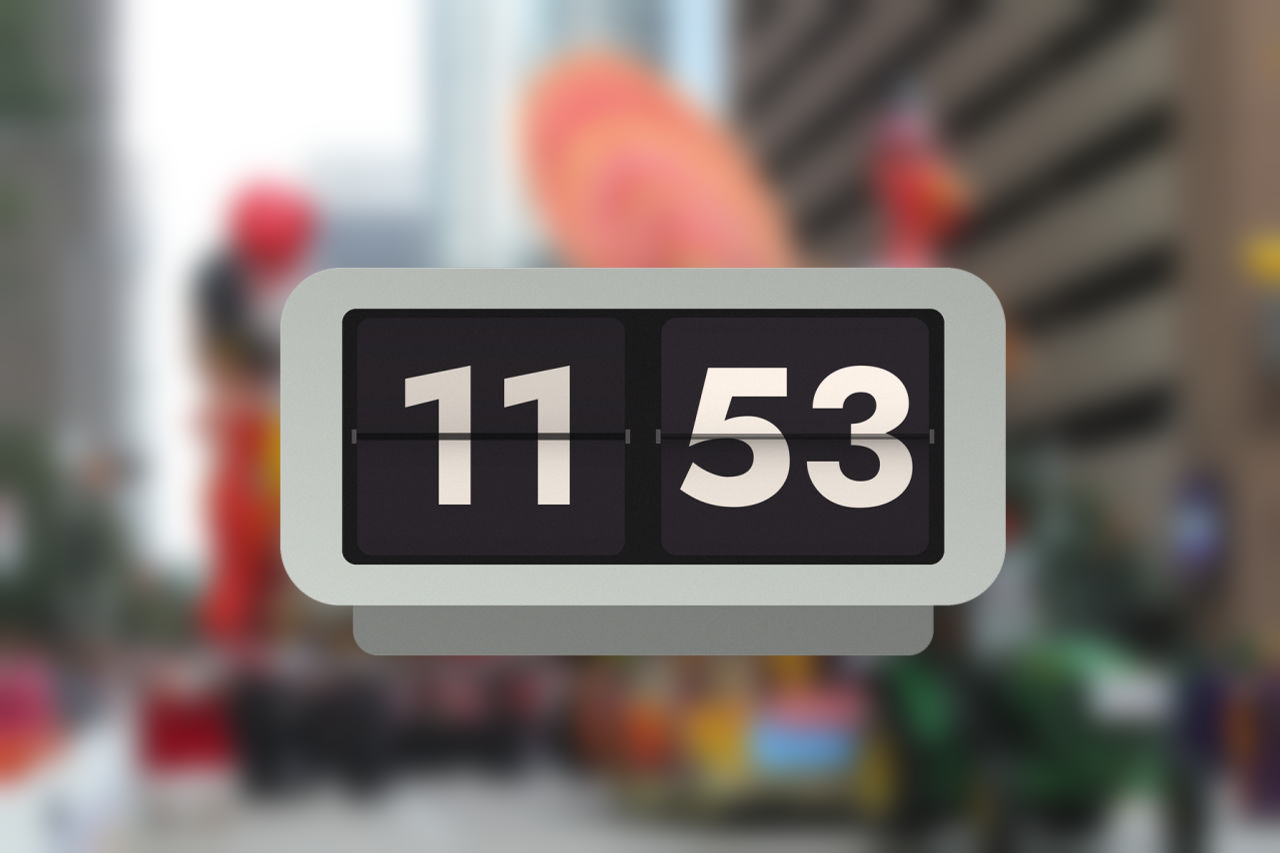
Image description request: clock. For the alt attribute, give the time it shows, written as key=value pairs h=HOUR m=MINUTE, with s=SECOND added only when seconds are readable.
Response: h=11 m=53
